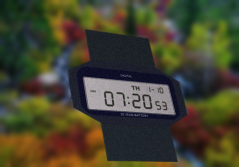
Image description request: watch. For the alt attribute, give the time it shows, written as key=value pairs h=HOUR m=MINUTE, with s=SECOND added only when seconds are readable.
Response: h=7 m=20 s=53
